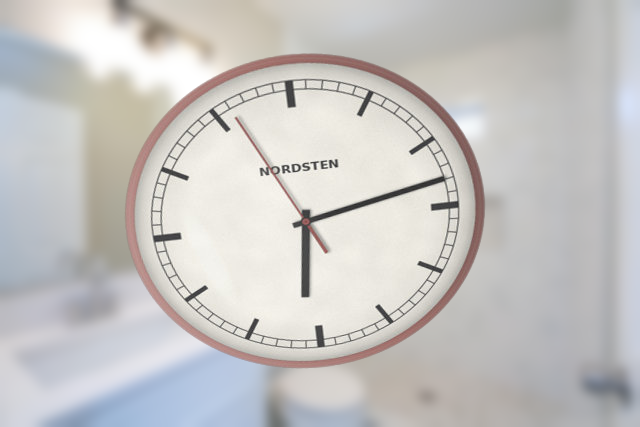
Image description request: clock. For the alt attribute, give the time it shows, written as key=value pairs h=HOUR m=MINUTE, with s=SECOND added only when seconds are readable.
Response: h=6 m=12 s=56
